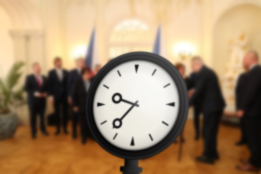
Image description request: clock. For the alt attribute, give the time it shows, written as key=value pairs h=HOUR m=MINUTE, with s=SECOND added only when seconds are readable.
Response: h=9 m=37
